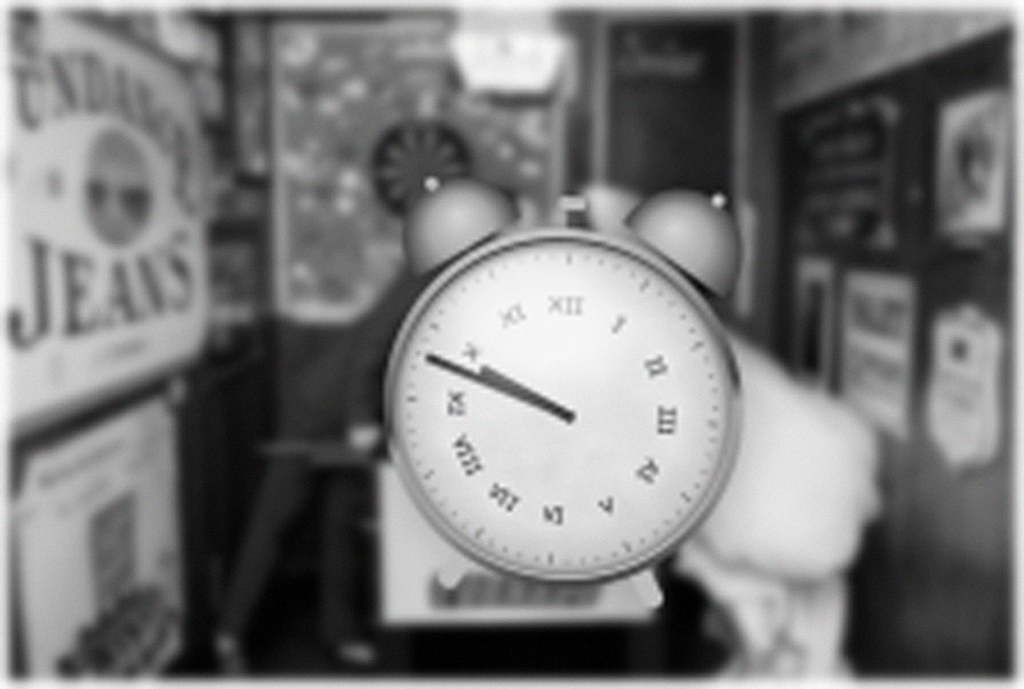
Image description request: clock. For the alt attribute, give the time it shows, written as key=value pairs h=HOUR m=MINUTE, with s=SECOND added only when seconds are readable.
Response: h=9 m=48
